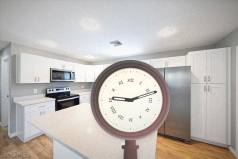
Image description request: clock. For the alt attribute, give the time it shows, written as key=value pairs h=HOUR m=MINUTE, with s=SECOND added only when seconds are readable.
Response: h=9 m=12
